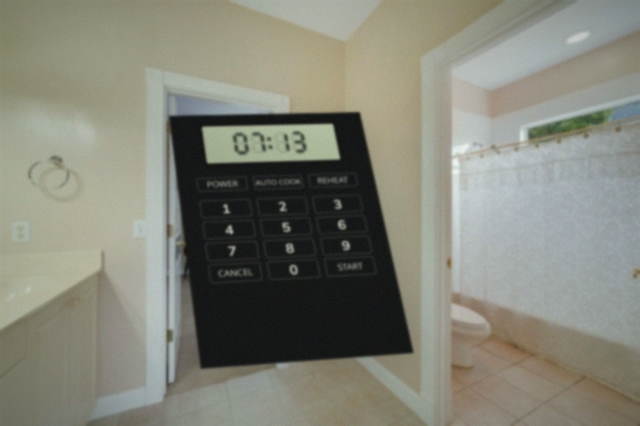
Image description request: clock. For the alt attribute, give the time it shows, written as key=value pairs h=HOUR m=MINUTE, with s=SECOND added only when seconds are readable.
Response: h=7 m=13
